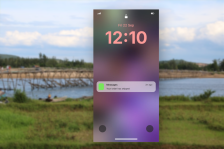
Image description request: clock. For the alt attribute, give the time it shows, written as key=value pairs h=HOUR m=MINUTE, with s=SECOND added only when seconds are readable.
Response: h=12 m=10
